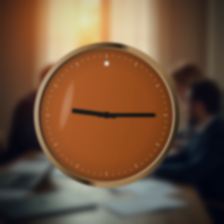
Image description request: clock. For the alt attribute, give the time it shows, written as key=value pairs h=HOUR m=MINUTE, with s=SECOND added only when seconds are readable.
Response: h=9 m=15
